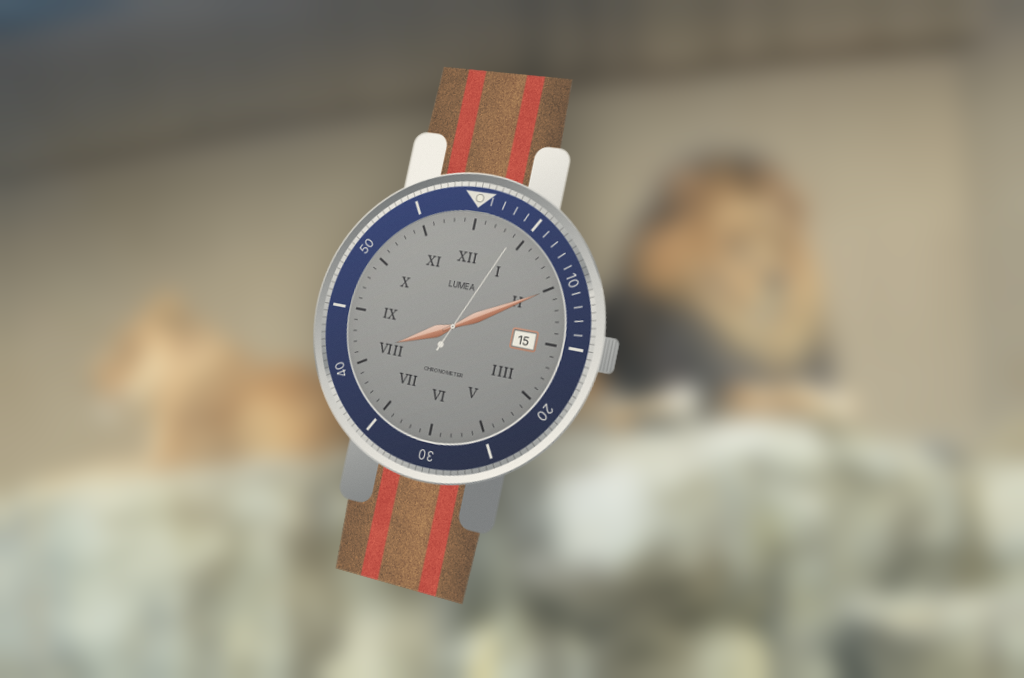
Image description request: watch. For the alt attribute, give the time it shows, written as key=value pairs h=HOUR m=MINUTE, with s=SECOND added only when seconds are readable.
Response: h=8 m=10 s=4
